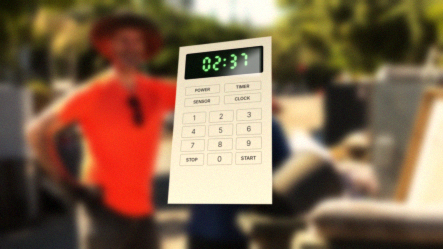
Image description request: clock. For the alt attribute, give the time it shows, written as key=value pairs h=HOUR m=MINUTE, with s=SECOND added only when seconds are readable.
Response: h=2 m=37
